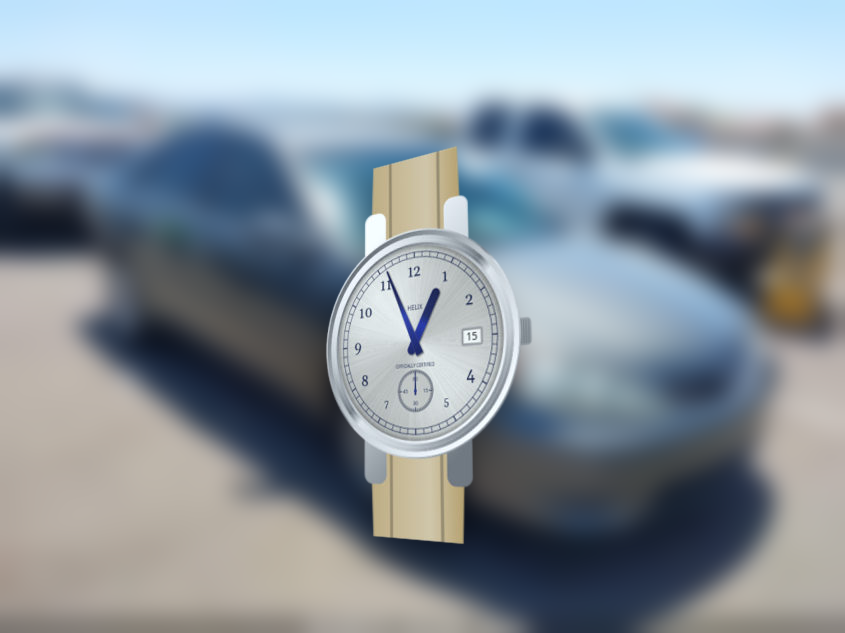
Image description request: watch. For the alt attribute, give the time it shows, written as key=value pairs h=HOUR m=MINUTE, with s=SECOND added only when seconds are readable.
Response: h=12 m=56
